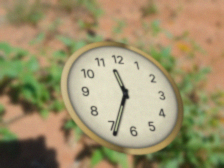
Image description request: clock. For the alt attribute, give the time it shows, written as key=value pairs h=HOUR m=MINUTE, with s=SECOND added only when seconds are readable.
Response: h=11 m=34
